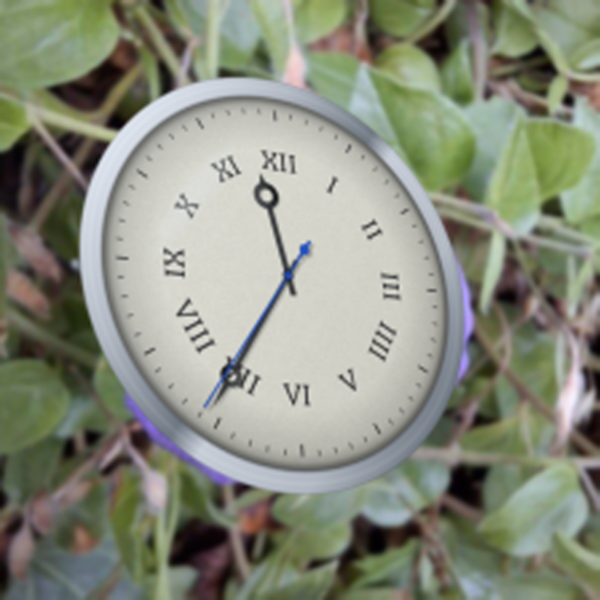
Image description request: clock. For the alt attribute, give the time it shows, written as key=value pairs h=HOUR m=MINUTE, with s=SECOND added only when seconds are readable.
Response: h=11 m=35 s=36
